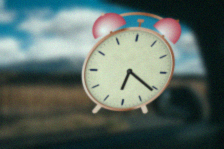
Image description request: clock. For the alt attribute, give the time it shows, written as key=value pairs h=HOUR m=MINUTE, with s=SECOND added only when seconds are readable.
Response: h=6 m=21
